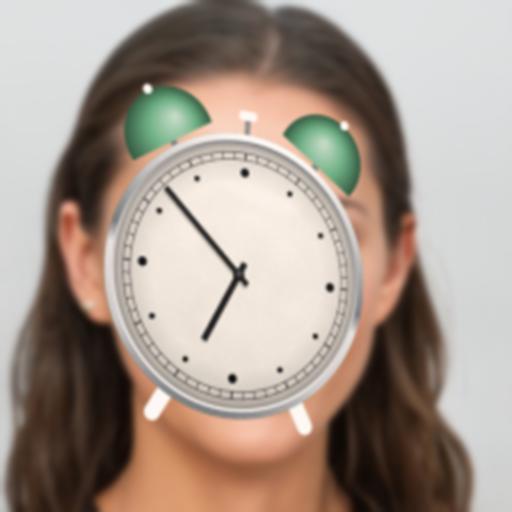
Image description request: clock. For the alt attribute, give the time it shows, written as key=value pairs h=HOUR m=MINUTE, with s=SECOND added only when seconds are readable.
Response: h=6 m=52
